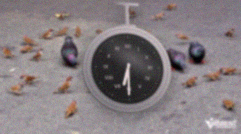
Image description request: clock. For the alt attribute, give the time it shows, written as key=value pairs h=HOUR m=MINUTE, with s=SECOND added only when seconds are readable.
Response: h=6 m=30
